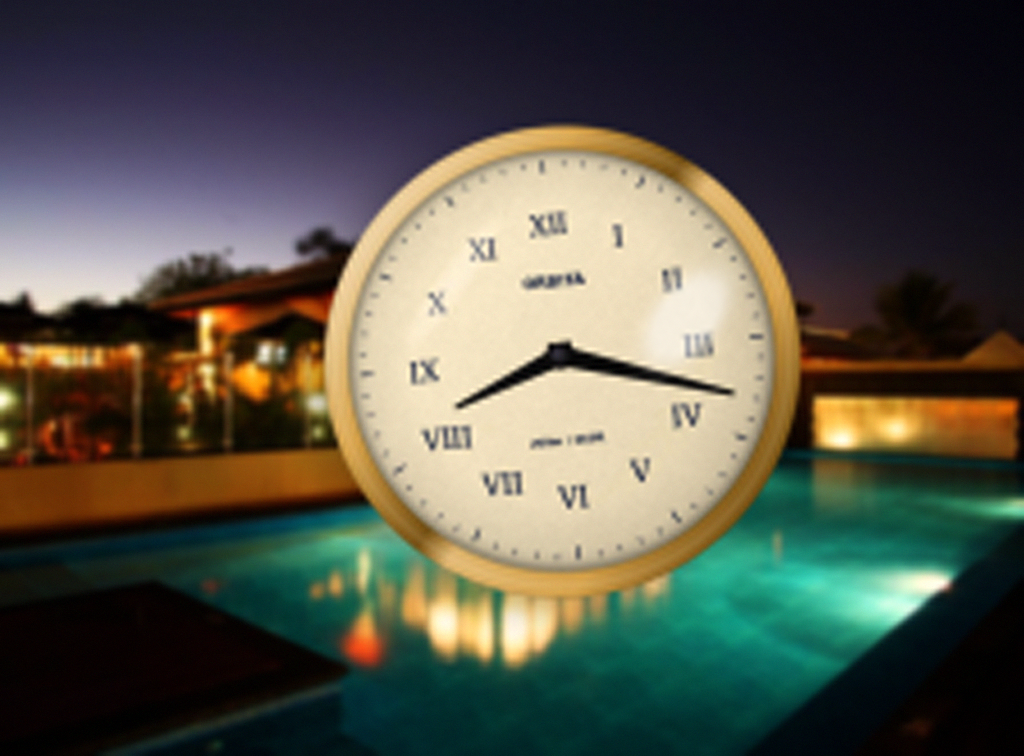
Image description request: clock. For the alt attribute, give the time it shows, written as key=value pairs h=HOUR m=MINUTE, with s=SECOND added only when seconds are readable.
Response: h=8 m=18
